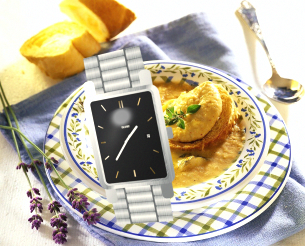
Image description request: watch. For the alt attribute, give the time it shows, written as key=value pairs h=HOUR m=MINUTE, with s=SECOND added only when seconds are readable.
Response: h=1 m=37
